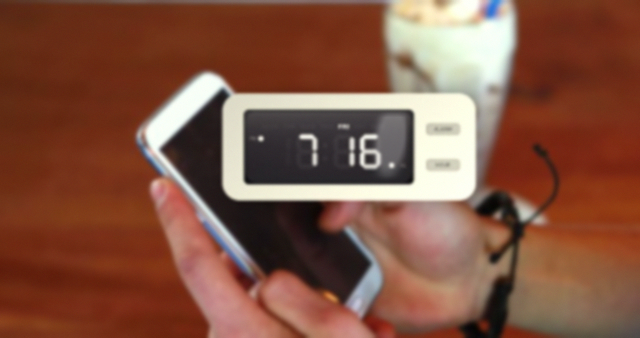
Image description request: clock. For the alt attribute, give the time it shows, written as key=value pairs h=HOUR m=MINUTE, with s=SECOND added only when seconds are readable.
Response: h=7 m=16
